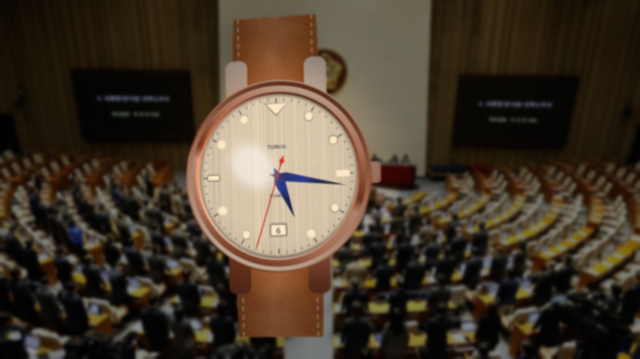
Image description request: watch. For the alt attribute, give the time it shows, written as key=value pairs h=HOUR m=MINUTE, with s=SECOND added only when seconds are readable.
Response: h=5 m=16 s=33
